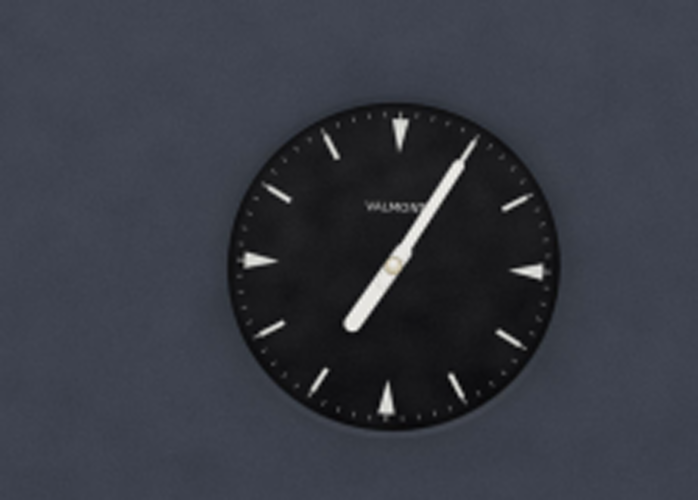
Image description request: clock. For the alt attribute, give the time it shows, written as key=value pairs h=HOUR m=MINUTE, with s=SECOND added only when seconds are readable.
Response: h=7 m=5
